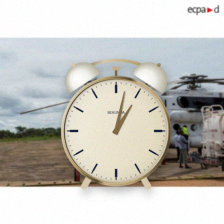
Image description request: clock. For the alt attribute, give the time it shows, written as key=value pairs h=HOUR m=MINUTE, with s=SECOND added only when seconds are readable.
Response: h=1 m=2
